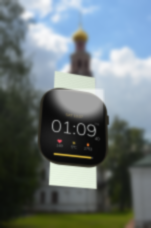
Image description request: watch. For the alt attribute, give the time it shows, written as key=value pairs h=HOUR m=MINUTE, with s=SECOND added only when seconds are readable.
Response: h=1 m=9
